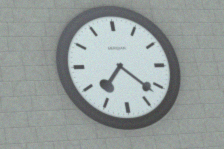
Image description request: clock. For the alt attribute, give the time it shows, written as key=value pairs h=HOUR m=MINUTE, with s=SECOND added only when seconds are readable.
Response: h=7 m=22
